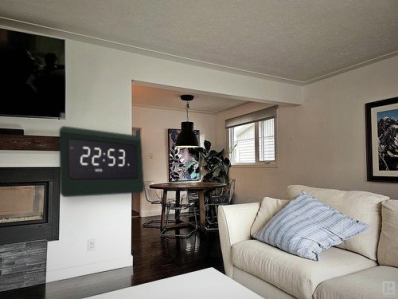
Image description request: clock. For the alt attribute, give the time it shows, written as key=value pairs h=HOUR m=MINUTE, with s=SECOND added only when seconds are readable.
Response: h=22 m=53
